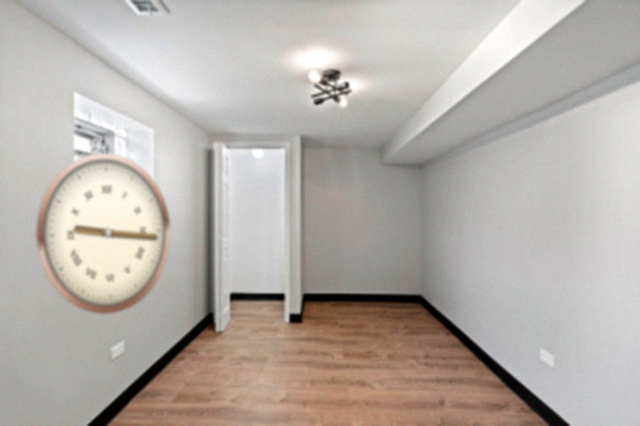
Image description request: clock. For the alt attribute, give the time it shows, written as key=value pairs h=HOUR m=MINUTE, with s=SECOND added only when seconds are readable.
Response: h=9 m=16
